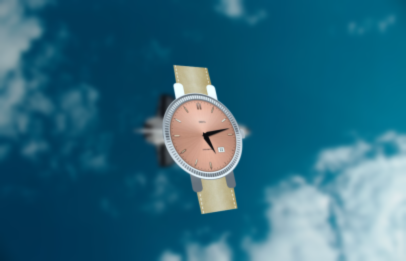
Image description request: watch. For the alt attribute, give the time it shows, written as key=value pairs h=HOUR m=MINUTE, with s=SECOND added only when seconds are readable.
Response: h=5 m=13
